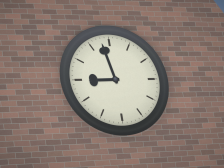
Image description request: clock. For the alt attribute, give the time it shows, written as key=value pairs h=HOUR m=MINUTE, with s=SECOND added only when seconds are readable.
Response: h=8 m=58
